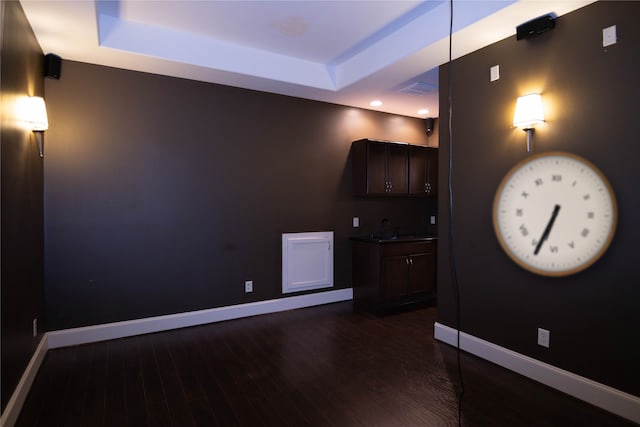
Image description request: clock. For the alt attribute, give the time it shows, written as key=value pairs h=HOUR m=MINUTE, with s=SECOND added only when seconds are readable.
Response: h=6 m=34
